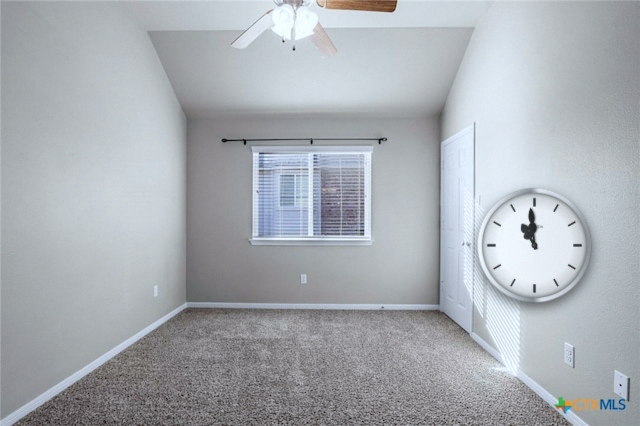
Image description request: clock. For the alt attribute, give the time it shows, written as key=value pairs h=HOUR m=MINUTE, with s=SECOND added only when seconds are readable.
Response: h=10 m=59
